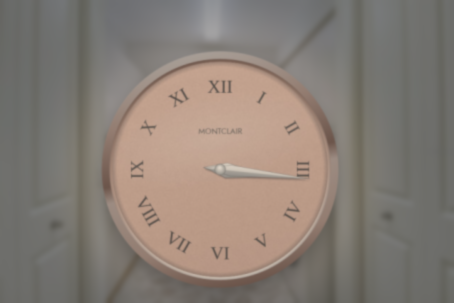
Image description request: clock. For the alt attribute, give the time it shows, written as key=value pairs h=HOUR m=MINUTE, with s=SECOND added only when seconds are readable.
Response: h=3 m=16
